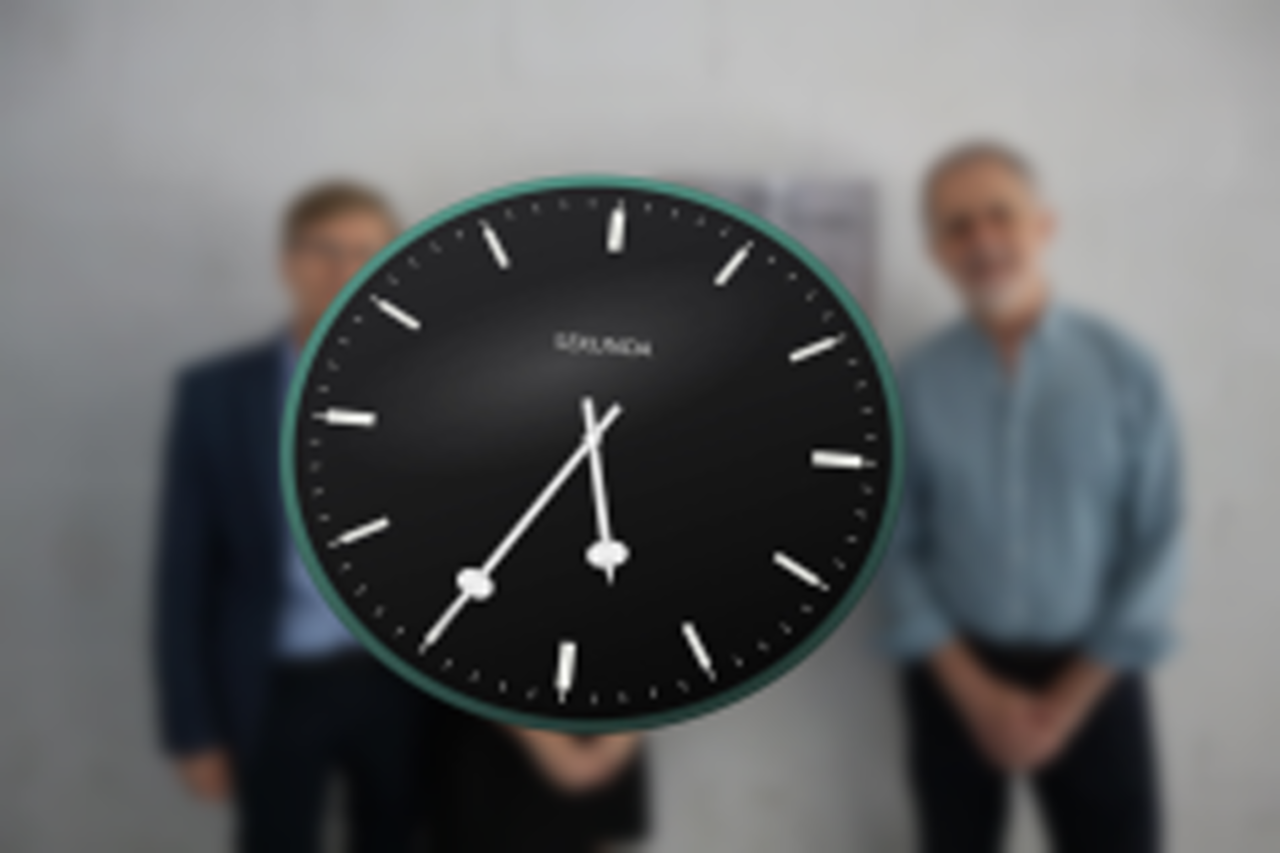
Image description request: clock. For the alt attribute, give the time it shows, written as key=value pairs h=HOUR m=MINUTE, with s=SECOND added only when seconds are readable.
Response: h=5 m=35
